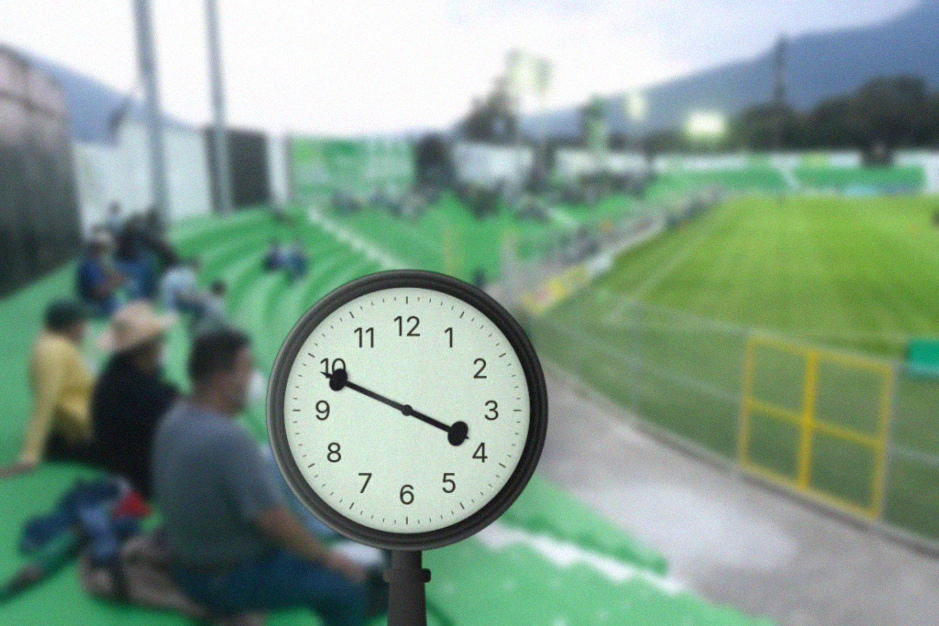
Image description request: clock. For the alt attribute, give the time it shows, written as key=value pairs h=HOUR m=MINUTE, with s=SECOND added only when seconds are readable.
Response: h=3 m=49
